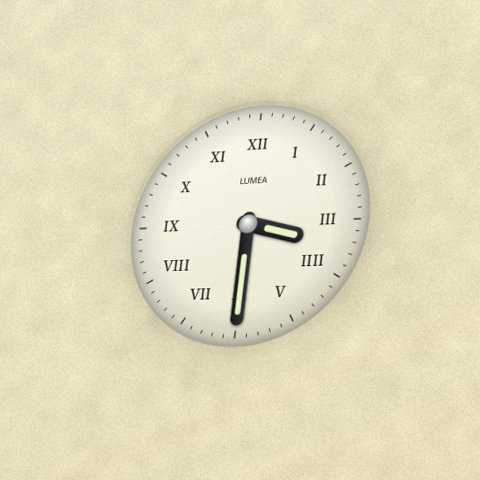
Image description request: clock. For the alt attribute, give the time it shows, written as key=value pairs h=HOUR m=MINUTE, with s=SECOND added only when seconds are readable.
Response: h=3 m=30
